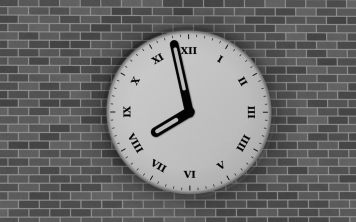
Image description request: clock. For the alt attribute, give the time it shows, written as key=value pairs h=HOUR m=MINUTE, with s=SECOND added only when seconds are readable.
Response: h=7 m=58
